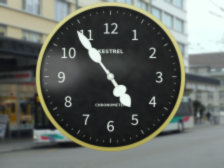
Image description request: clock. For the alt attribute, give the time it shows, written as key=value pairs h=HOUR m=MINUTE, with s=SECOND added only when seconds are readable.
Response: h=4 m=54
